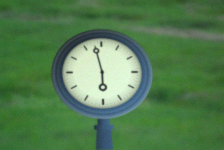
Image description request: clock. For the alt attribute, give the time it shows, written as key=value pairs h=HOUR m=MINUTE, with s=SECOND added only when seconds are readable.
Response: h=5 m=58
